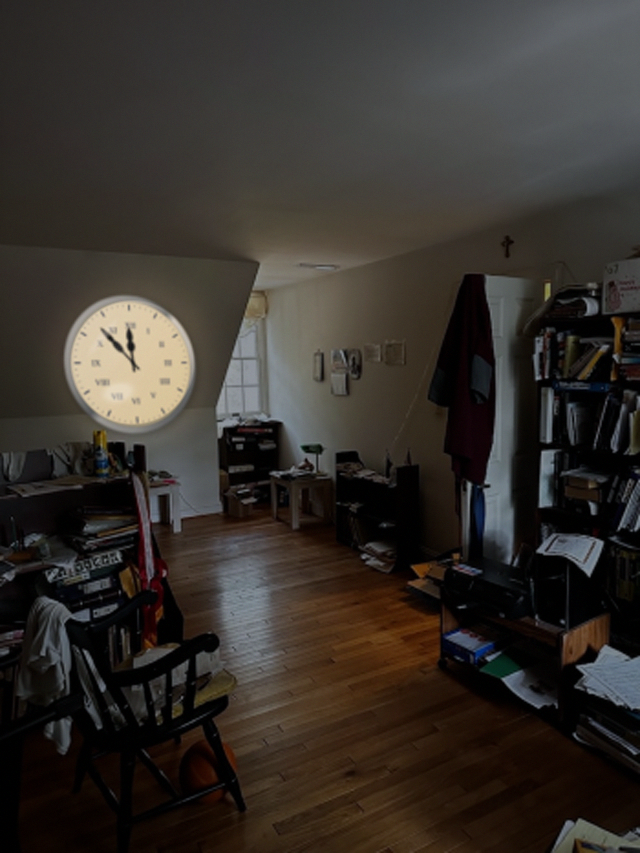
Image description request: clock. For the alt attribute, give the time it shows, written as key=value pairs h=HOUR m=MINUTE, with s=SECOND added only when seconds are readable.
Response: h=11 m=53
